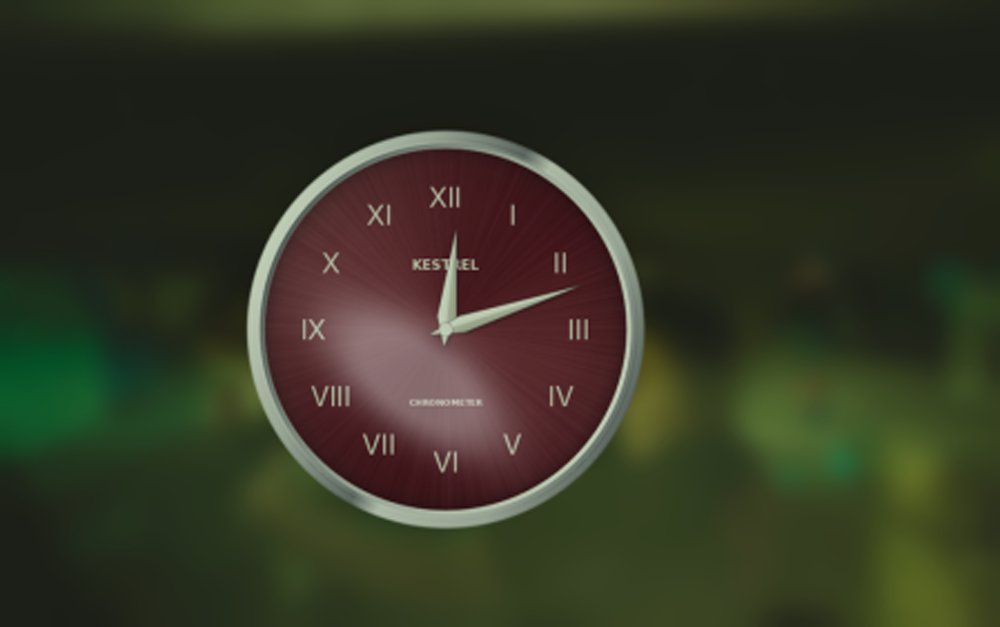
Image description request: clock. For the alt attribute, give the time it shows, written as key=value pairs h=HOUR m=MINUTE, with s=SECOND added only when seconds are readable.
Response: h=12 m=12
